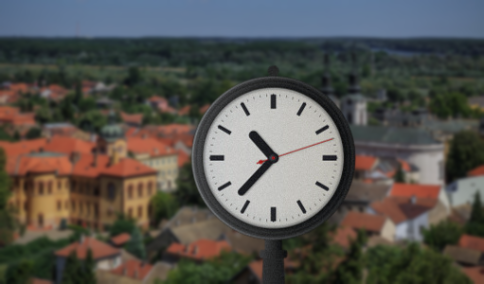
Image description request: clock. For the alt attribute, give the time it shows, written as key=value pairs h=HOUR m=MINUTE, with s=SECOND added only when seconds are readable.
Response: h=10 m=37 s=12
